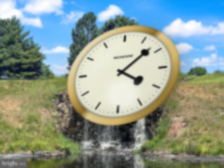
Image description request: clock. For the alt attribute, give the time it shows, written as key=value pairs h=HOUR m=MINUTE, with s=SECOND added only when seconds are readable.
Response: h=4 m=8
